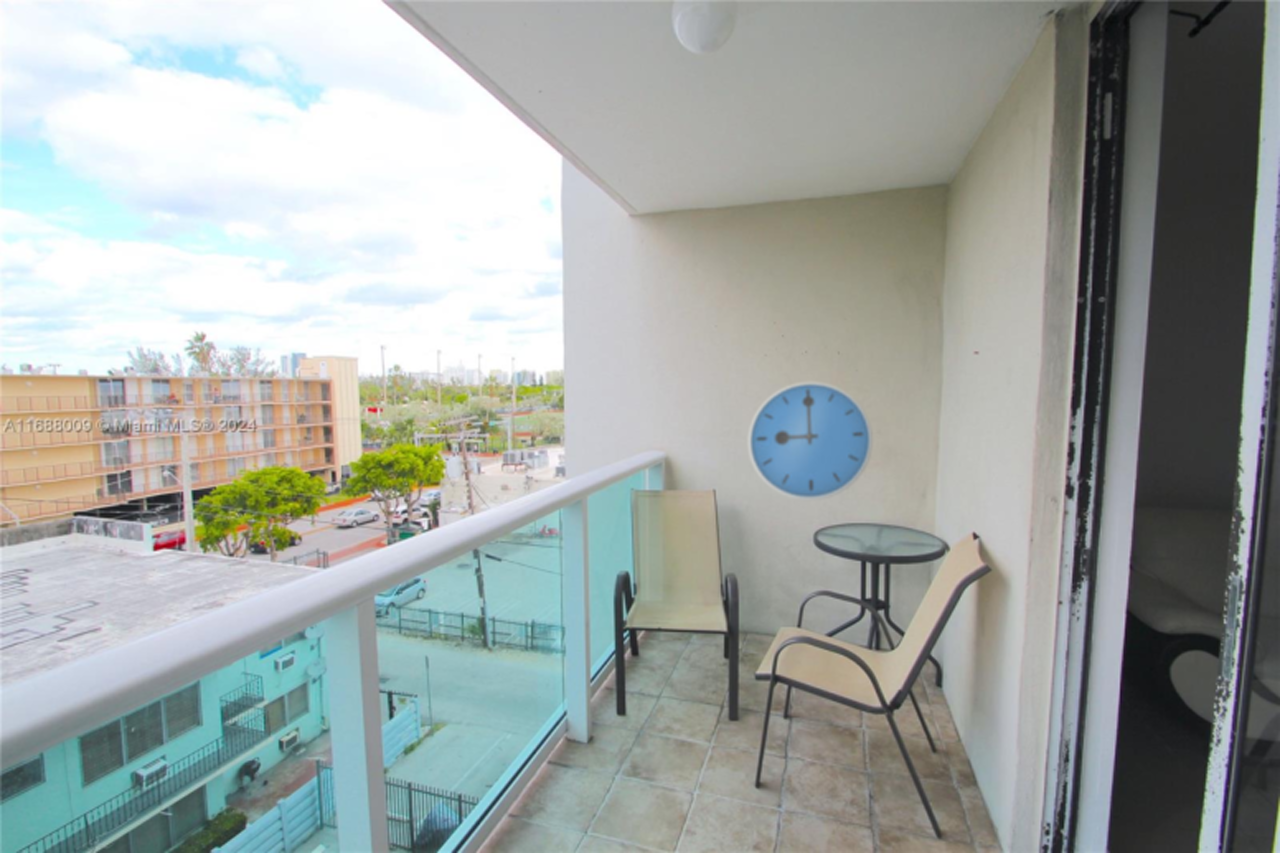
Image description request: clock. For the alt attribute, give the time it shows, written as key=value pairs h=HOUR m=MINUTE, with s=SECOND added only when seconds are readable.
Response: h=9 m=0
